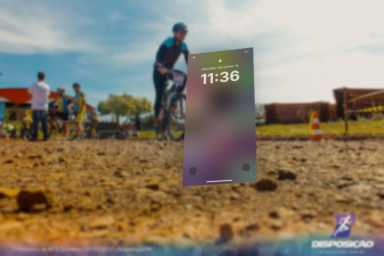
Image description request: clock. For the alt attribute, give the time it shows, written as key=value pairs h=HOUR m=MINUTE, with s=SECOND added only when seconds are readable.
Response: h=11 m=36
